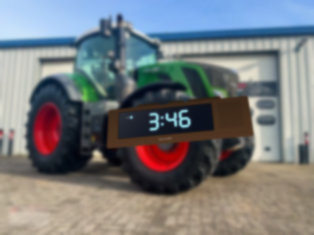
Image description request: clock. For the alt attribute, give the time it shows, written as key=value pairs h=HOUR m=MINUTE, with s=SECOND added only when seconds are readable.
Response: h=3 m=46
